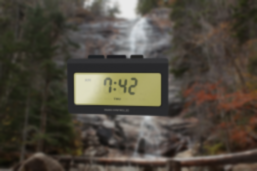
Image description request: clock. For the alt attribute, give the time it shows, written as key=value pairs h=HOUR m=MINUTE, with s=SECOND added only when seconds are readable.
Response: h=7 m=42
